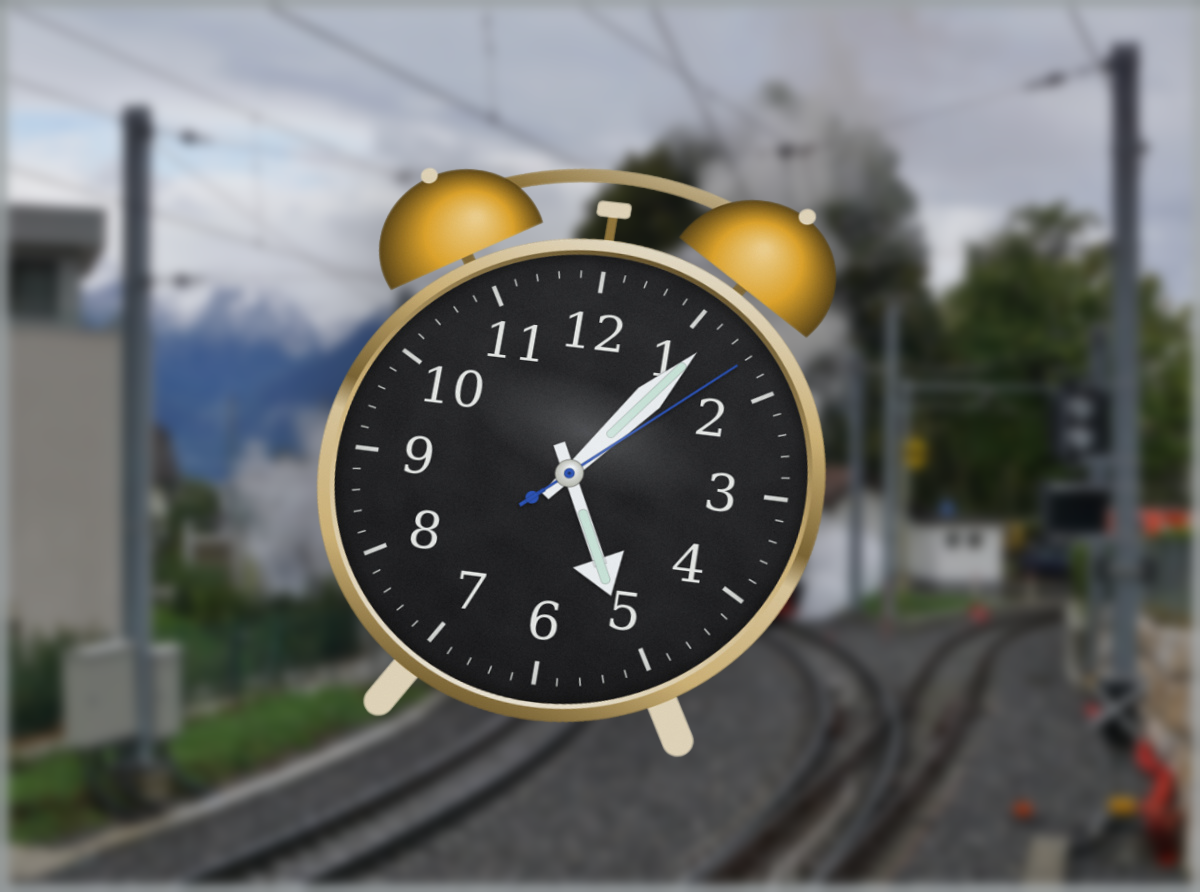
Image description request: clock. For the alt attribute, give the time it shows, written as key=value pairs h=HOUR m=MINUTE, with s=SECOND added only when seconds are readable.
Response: h=5 m=6 s=8
